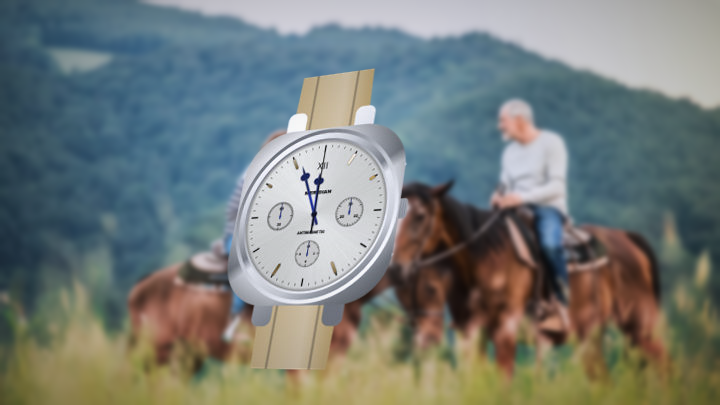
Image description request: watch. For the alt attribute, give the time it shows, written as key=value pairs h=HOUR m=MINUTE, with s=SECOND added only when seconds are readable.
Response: h=11 m=56
